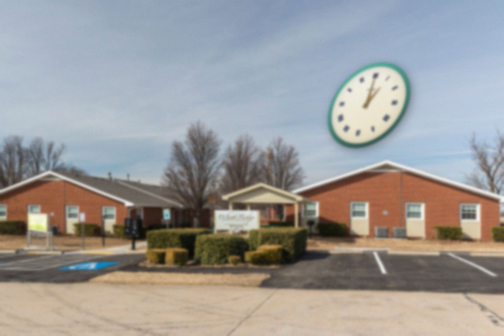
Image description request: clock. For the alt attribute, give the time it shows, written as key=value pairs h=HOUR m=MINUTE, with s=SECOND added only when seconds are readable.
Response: h=1 m=0
